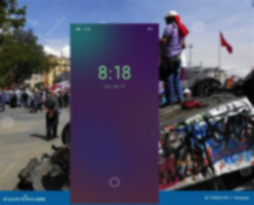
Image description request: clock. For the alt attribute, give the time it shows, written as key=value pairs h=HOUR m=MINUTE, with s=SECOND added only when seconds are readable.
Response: h=8 m=18
